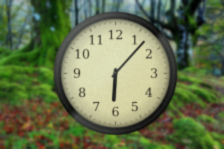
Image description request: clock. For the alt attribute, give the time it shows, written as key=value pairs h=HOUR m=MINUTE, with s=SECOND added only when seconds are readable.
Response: h=6 m=7
